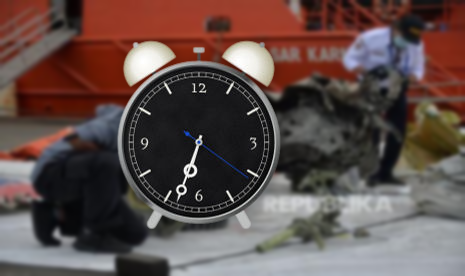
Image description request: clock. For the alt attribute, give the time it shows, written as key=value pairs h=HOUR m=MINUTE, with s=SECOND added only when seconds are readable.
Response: h=6 m=33 s=21
